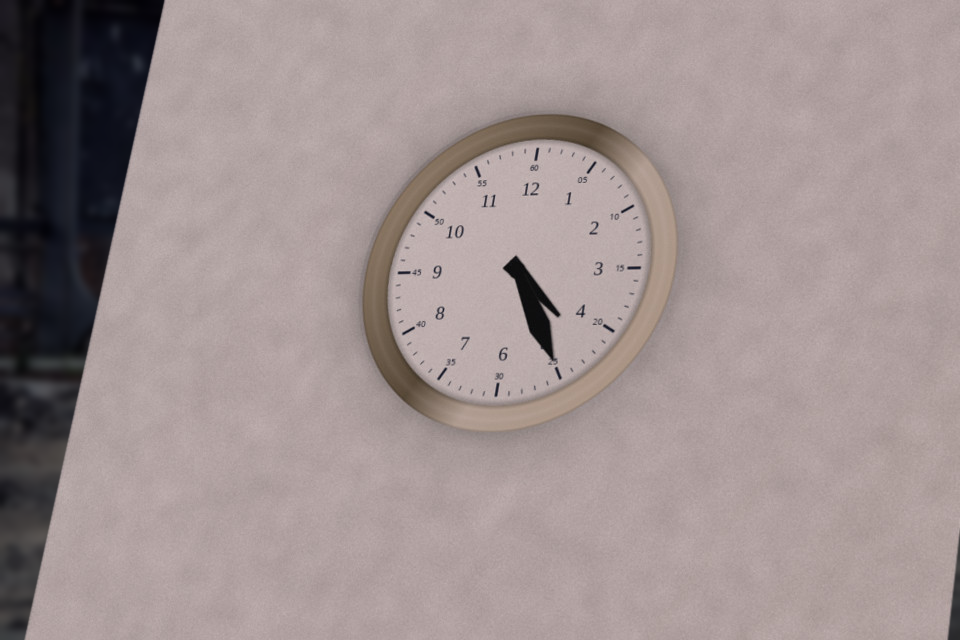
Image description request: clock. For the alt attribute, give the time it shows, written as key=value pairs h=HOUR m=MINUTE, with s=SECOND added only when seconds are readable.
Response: h=4 m=25
